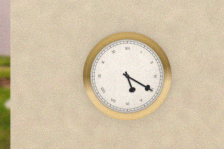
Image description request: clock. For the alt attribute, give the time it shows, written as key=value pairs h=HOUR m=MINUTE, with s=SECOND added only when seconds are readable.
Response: h=5 m=20
